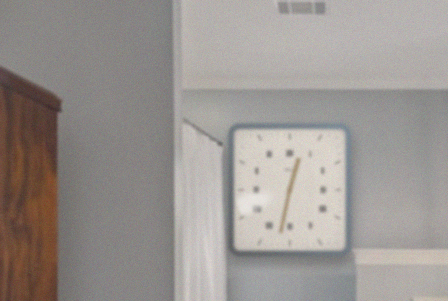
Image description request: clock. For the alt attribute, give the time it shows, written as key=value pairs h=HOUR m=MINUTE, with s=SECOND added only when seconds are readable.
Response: h=12 m=32
